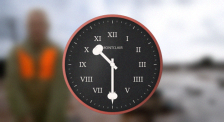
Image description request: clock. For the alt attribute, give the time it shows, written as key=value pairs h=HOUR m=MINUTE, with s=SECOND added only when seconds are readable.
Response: h=10 m=30
